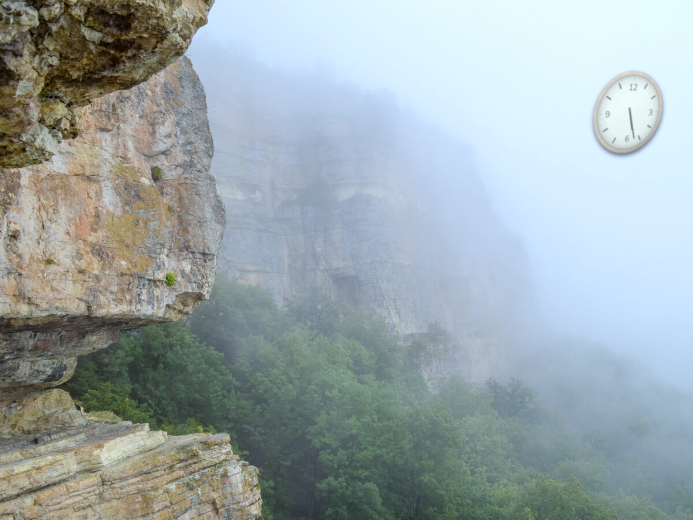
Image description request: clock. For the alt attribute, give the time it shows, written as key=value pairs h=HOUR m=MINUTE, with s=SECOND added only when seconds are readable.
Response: h=5 m=27
